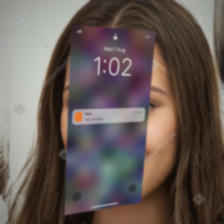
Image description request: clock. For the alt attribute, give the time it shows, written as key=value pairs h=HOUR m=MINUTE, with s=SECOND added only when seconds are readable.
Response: h=1 m=2
